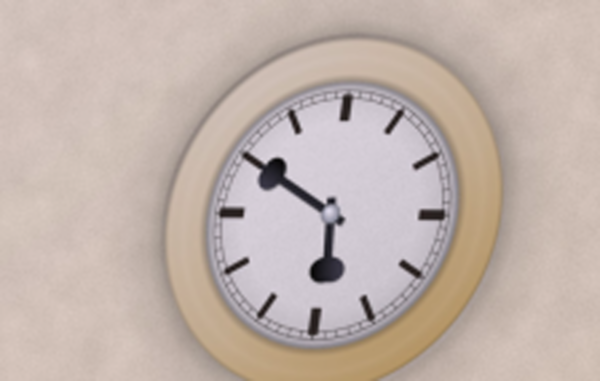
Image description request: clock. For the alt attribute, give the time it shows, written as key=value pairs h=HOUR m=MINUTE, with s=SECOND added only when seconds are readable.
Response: h=5 m=50
